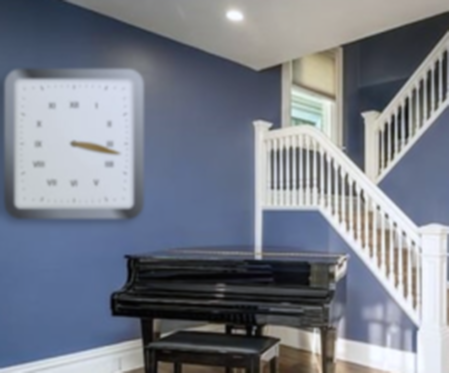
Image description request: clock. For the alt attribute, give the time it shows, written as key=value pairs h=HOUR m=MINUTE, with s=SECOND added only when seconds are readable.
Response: h=3 m=17
